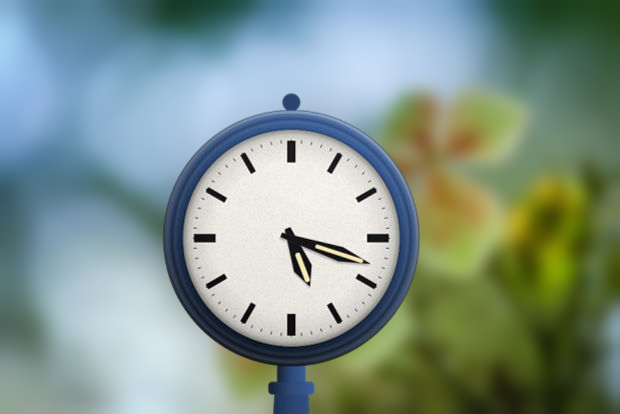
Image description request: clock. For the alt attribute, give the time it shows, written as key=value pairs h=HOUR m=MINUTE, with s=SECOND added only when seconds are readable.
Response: h=5 m=18
